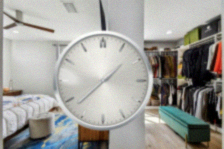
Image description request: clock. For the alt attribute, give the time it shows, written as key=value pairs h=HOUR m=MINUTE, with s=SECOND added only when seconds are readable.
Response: h=1 m=38
